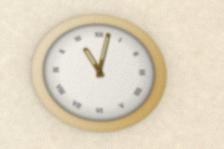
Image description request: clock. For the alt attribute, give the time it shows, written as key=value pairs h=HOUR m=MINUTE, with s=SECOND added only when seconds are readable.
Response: h=11 m=2
